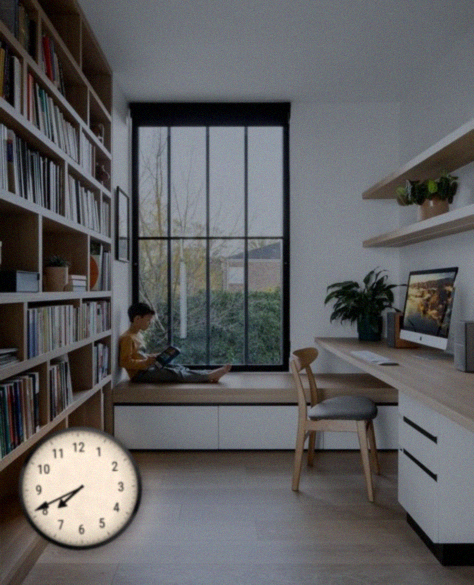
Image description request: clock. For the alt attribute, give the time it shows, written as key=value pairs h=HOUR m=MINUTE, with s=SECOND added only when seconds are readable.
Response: h=7 m=41
